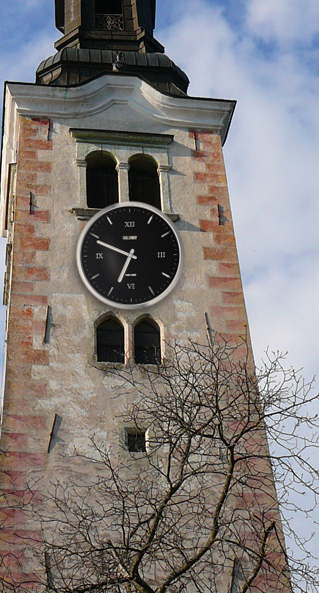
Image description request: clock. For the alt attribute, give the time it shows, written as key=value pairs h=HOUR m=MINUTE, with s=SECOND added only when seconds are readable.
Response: h=6 m=49
